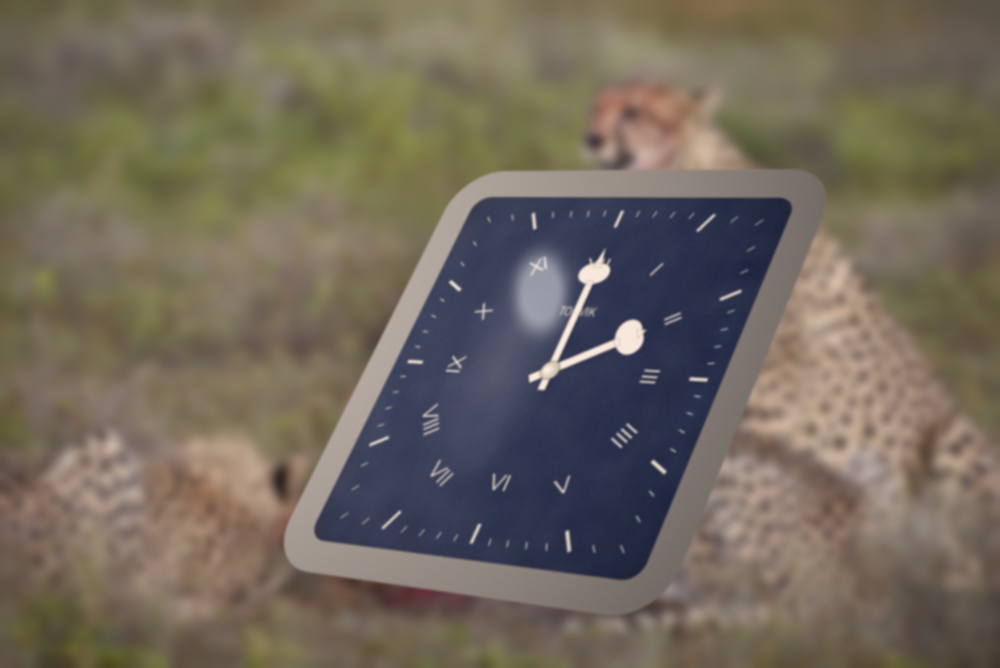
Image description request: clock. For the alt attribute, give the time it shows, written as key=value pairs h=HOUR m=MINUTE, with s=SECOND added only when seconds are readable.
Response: h=2 m=0
